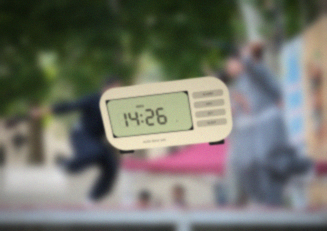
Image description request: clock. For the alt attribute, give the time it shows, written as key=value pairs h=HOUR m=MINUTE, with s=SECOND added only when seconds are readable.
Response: h=14 m=26
